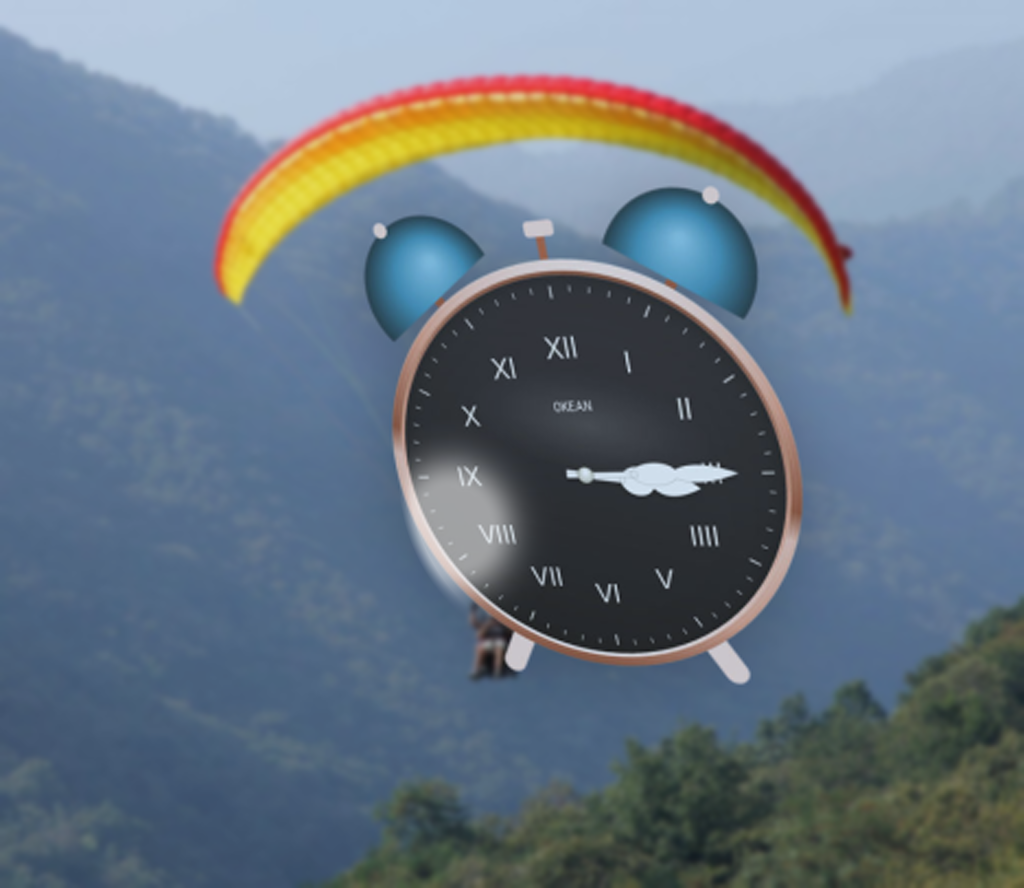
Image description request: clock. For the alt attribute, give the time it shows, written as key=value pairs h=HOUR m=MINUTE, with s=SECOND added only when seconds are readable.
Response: h=3 m=15
